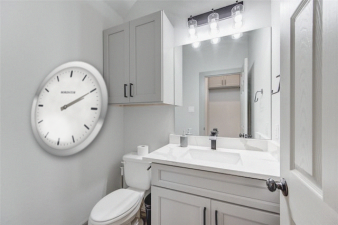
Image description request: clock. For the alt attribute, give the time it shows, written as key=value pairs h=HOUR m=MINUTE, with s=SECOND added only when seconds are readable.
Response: h=2 m=10
